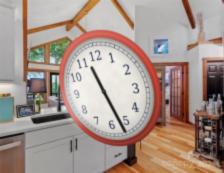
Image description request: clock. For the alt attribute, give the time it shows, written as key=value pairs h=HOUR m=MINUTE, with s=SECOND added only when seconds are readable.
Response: h=11 m=27
